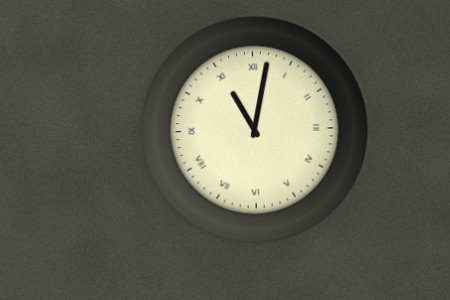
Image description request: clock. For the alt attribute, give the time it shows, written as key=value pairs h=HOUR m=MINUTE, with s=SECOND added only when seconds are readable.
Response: h=11 m=2
